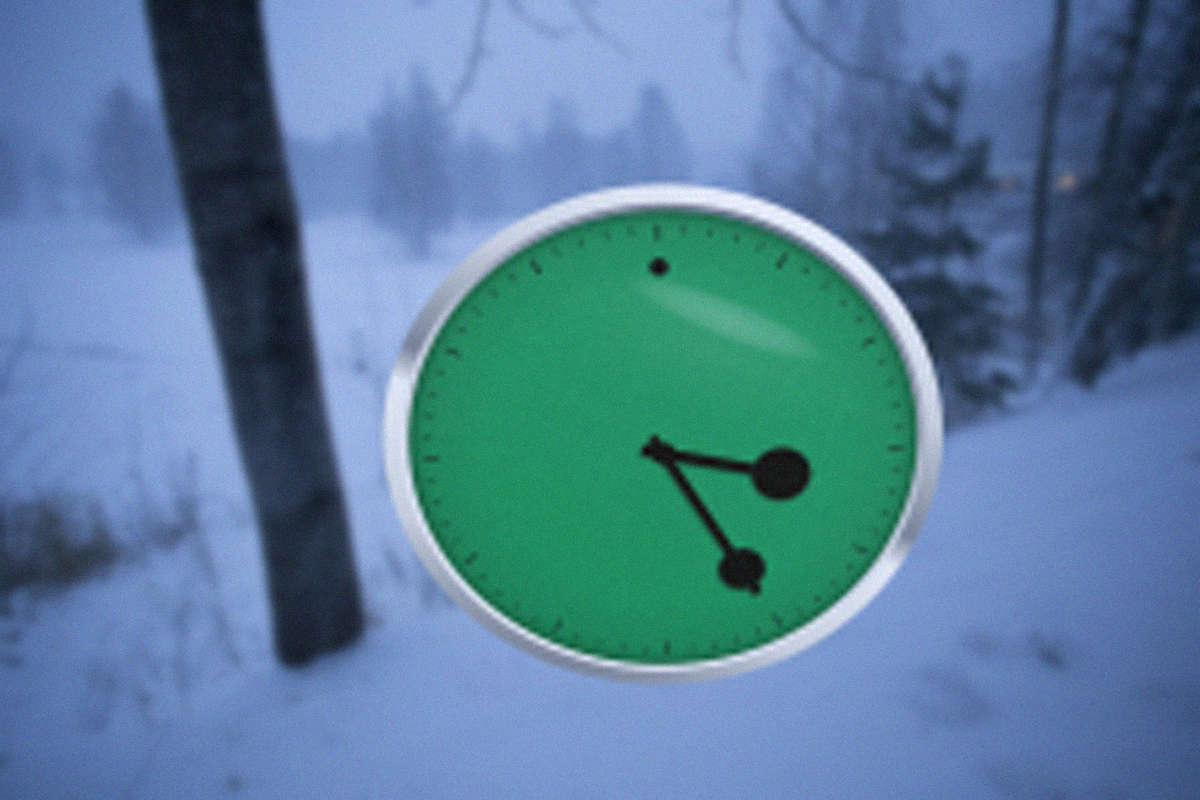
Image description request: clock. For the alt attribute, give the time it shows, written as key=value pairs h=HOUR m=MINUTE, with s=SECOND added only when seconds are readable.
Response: h=3 m=25
